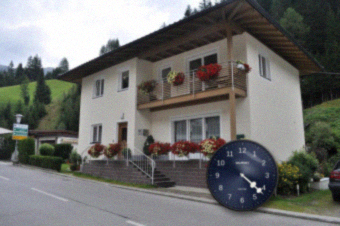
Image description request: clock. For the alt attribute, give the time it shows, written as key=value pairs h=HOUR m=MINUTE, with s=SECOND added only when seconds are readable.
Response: h=4 m=22
